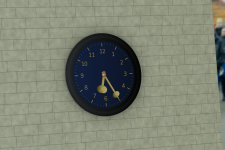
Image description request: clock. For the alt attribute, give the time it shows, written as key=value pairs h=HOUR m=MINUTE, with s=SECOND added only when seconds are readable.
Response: h=6 m=25
